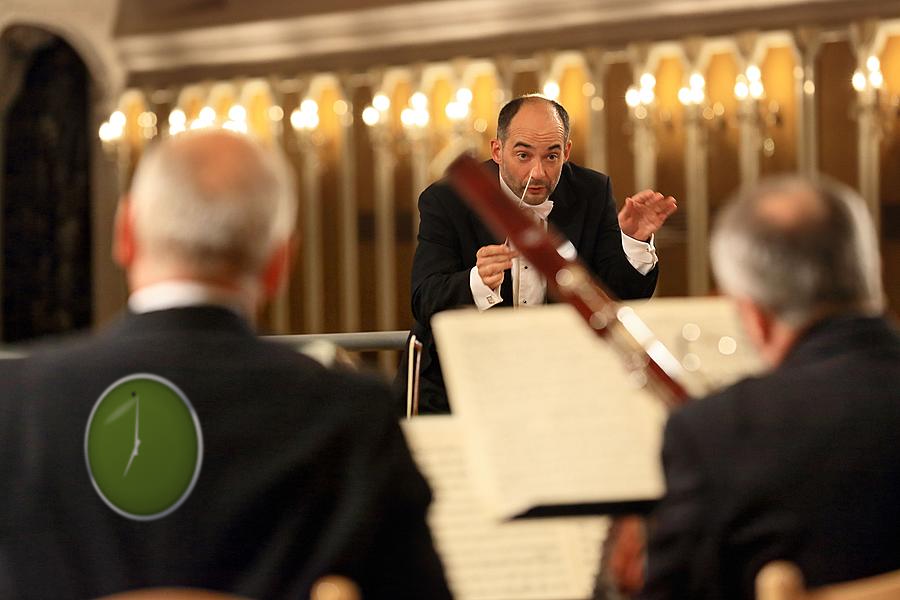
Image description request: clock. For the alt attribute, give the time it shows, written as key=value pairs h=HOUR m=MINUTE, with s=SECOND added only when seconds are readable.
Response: h=7 m=1
